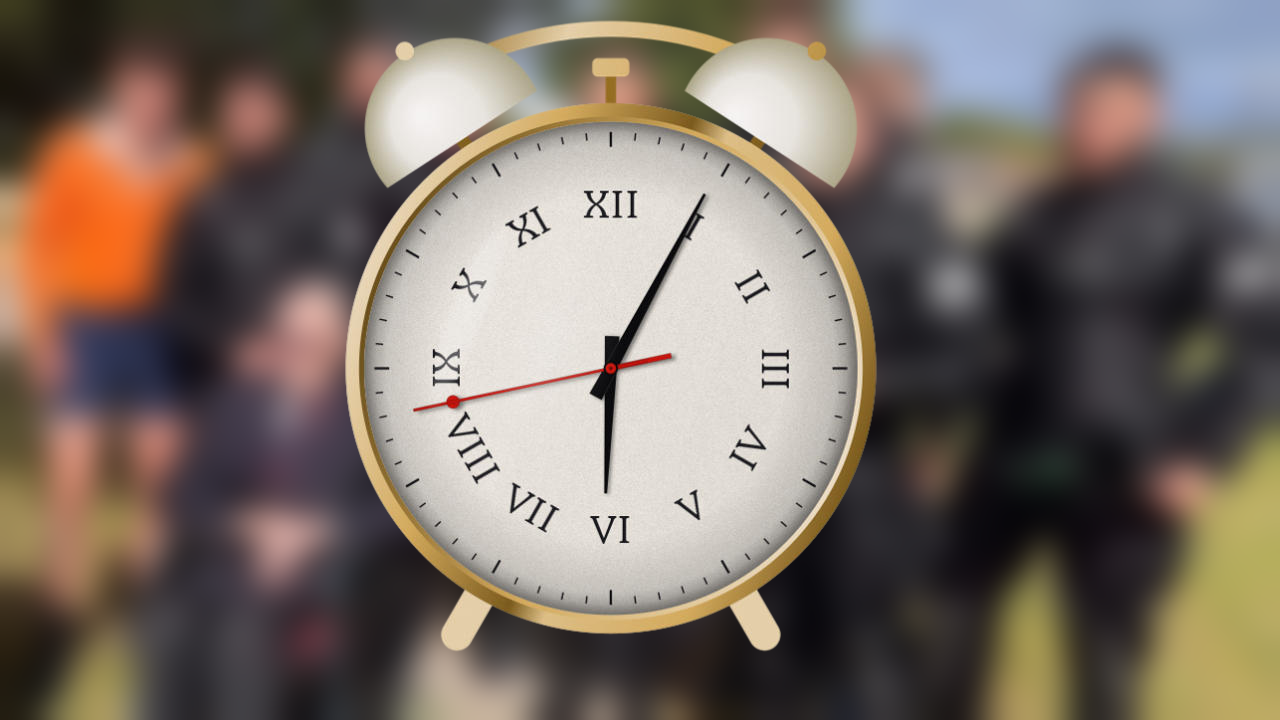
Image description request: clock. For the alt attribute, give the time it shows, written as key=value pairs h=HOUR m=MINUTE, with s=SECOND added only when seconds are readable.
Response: h=6 m=4 s=43
